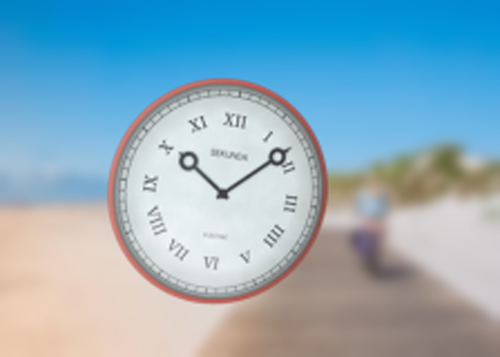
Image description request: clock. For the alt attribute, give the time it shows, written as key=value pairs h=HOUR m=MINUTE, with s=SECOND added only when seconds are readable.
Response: h=10 m=8
